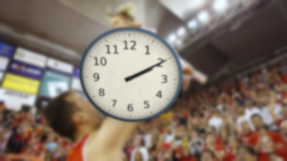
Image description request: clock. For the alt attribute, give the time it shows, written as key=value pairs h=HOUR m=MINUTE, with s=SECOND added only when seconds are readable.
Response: h=2 m=10
